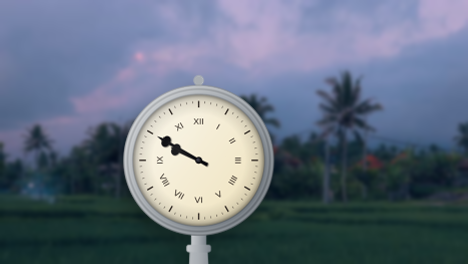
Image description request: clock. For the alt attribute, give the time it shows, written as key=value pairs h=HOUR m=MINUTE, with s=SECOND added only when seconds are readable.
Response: h=9 m=50
